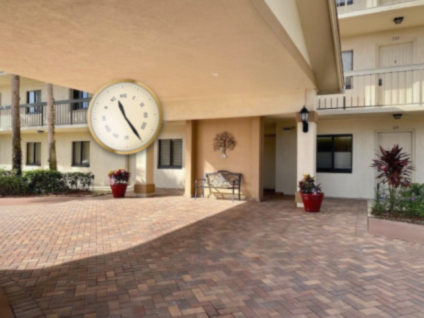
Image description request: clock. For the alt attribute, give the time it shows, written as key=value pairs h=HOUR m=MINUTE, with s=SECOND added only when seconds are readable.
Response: h=11 m=25
